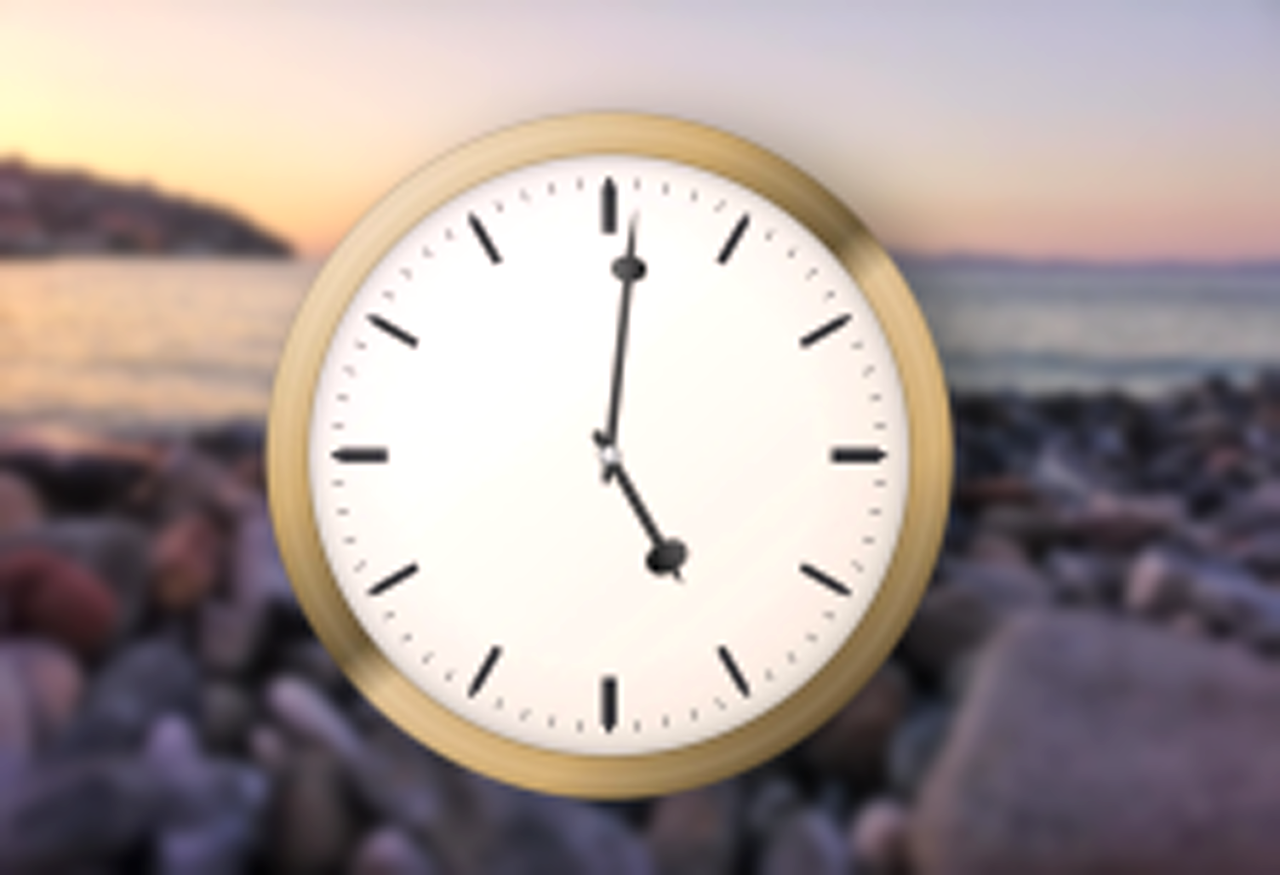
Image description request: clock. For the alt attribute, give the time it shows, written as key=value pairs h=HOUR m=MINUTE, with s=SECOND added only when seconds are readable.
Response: h=5 m=1
